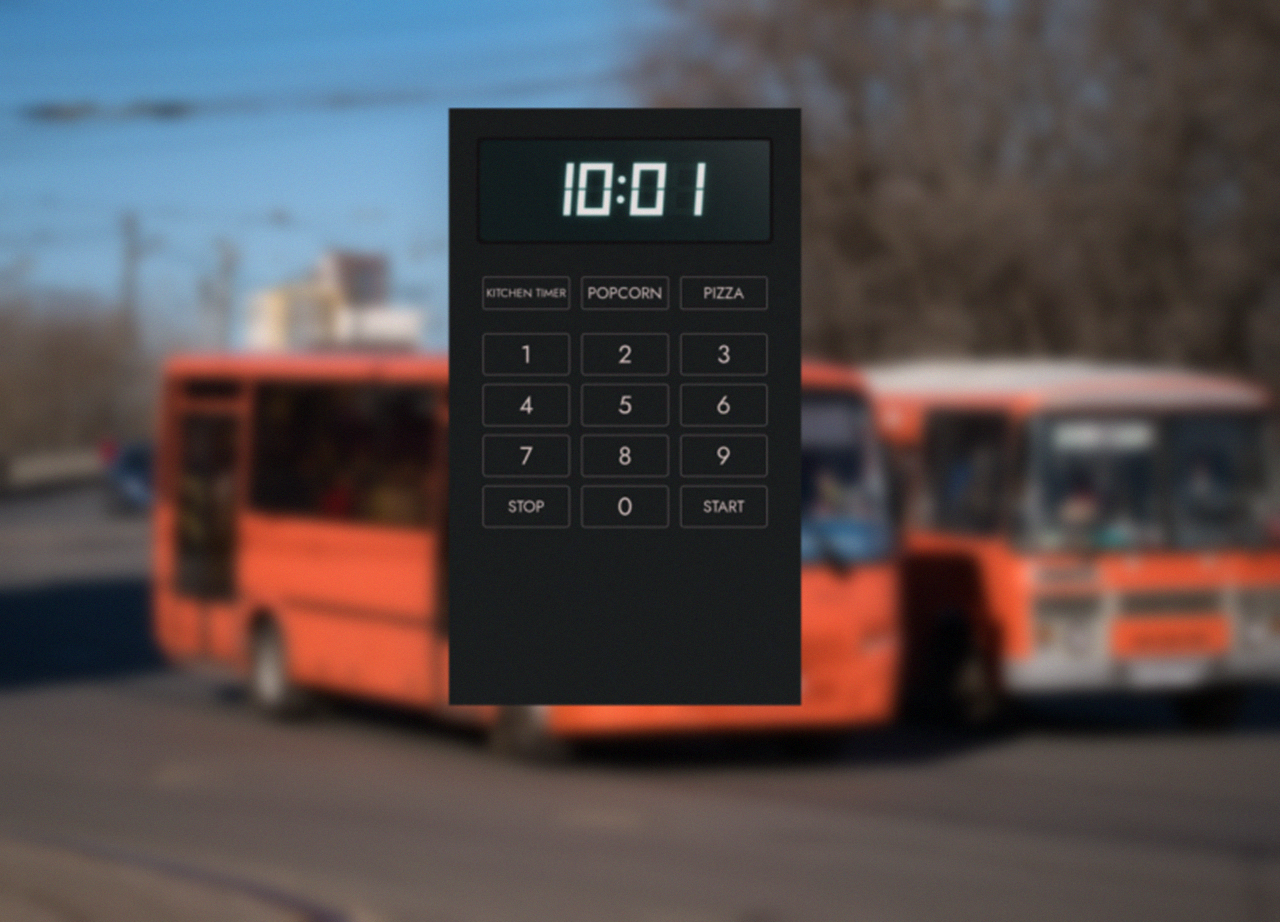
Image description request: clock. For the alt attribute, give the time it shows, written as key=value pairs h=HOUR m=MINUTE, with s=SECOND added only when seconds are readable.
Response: h=10 m=1
